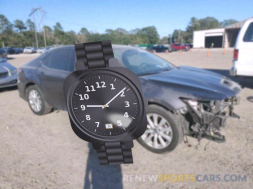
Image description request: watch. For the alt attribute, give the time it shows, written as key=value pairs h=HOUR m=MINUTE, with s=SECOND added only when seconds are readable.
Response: h=9 m=9
